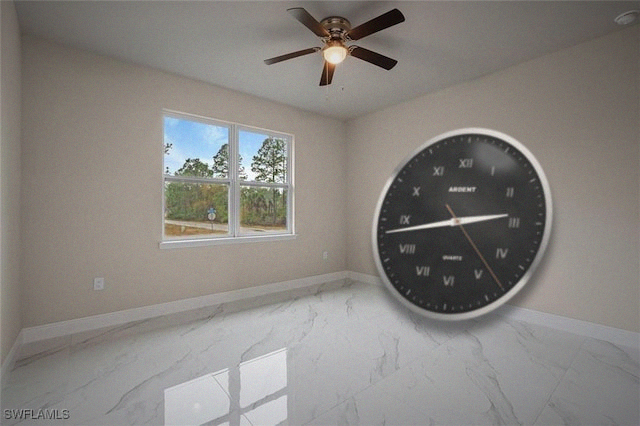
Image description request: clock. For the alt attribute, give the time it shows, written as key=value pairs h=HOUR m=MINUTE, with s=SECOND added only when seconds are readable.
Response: h=2 m=43 s=23
